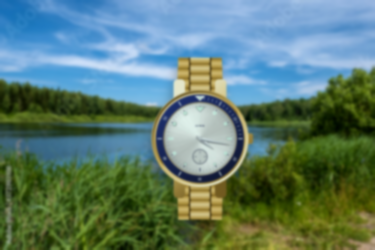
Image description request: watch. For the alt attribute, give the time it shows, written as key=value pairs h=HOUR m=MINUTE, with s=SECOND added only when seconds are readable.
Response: h=4 m=17
